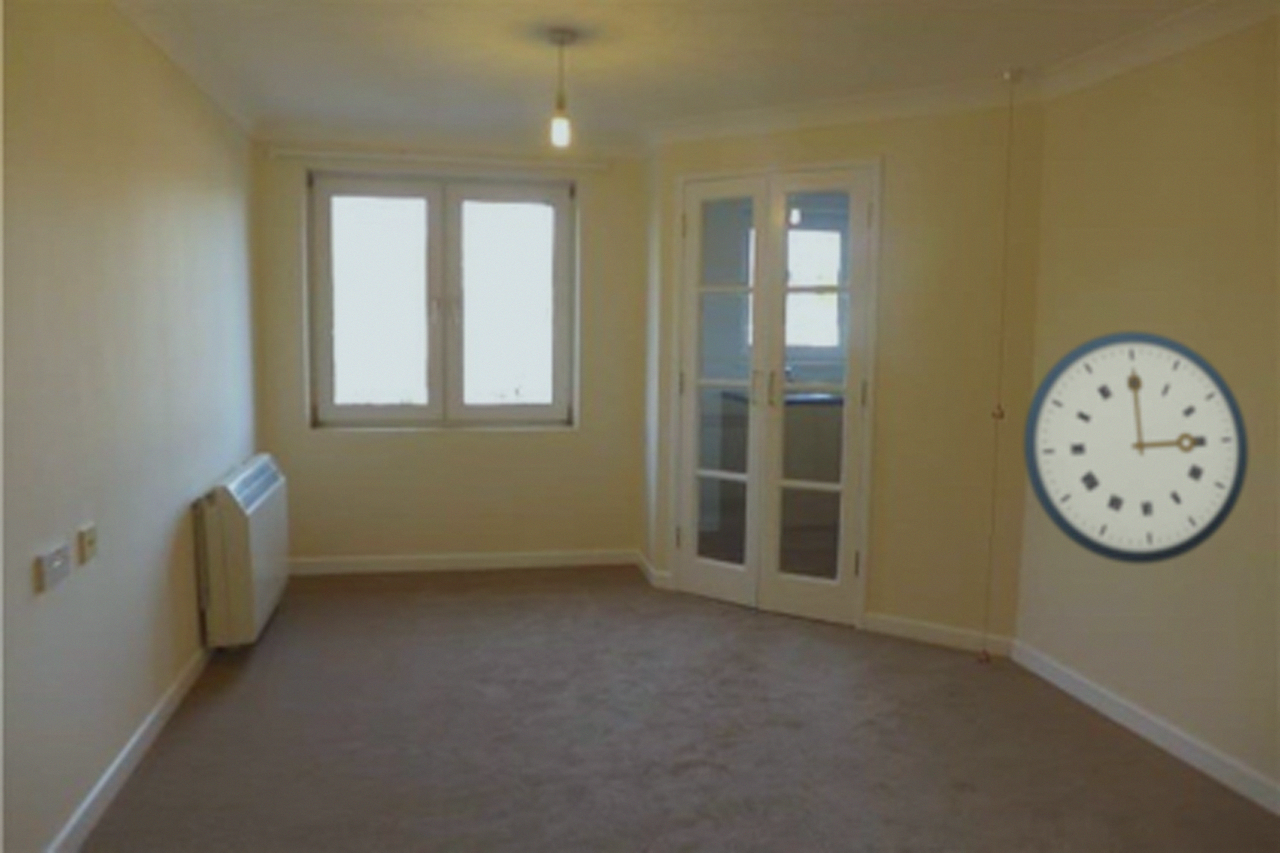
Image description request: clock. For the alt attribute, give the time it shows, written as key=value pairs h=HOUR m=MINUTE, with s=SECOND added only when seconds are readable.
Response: h=3 m=0
